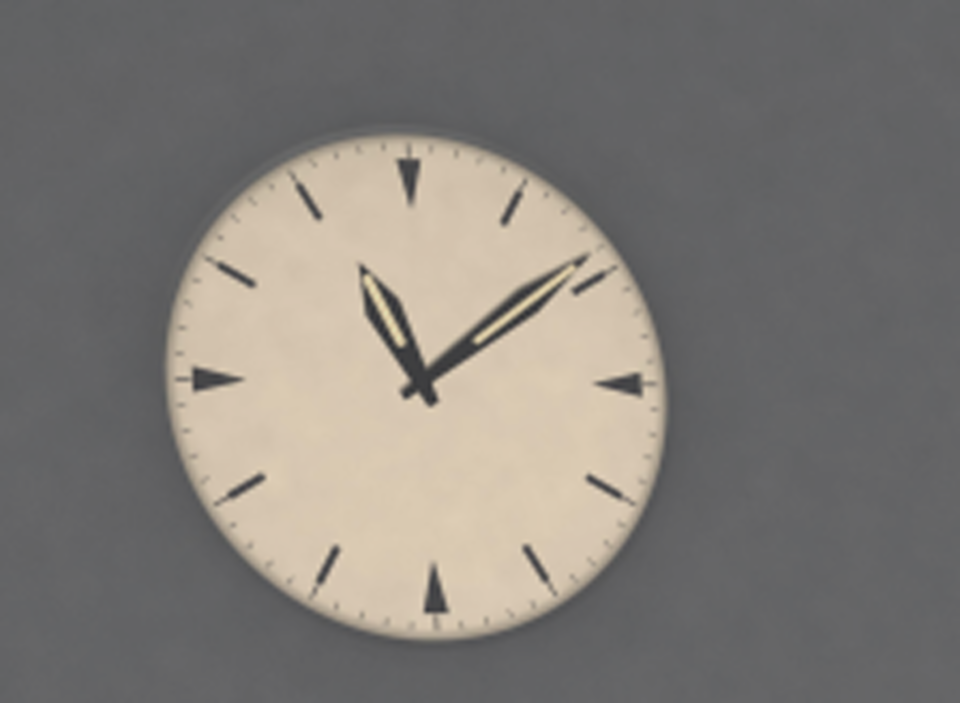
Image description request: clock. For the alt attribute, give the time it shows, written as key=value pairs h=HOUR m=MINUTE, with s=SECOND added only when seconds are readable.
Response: h=11 m=9
